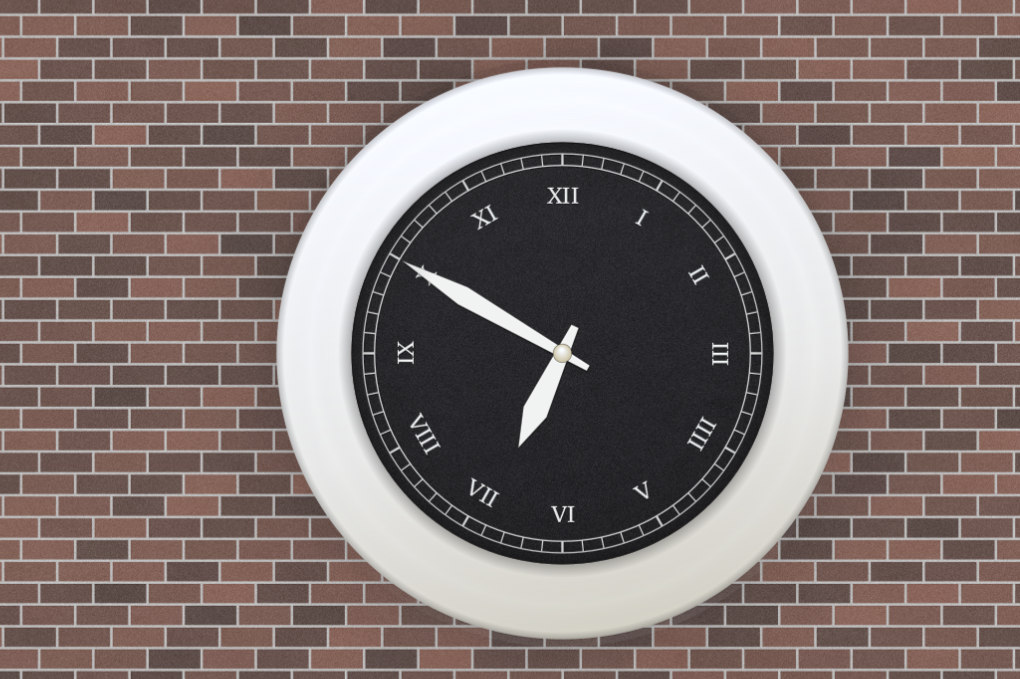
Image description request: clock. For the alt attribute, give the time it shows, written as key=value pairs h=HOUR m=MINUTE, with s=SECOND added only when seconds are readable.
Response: h=6 m=50
